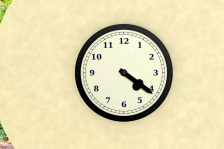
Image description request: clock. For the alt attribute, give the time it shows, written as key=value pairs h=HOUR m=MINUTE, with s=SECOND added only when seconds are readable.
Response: h=4 m=21
